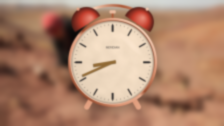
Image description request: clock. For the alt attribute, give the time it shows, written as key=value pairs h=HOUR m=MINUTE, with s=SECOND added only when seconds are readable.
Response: h=8 m=41
